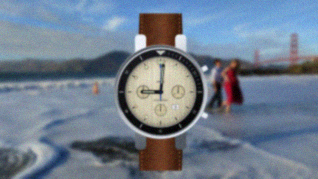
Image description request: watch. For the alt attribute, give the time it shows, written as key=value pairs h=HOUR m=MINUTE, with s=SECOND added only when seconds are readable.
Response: h=9 m=1
